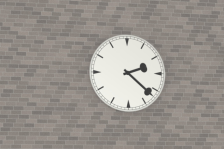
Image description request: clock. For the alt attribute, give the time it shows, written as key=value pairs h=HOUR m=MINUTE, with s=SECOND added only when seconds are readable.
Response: h=2 m=22
